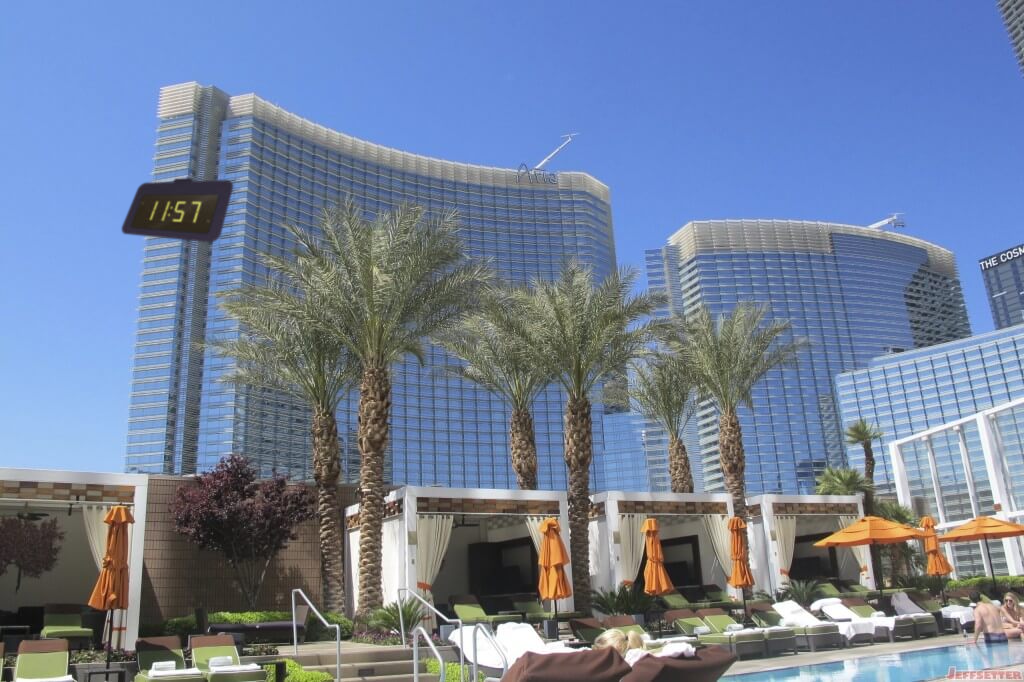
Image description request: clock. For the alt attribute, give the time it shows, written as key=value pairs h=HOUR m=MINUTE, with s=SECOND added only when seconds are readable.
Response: h=11 m=57
